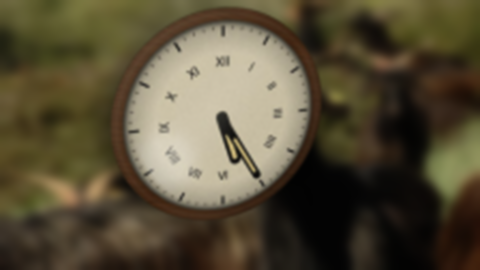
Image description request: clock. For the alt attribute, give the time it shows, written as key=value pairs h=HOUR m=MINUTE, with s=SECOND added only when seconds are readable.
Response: h=5 m=25
